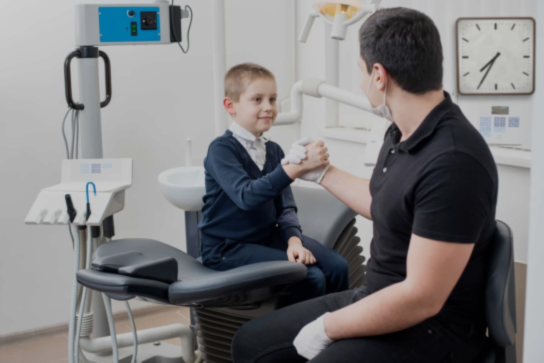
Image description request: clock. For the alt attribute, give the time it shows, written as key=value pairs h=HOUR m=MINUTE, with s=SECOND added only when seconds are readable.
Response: h=7 m=35
